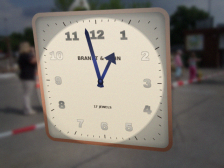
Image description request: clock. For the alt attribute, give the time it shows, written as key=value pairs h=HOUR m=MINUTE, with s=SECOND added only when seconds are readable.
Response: h=12 m=58
